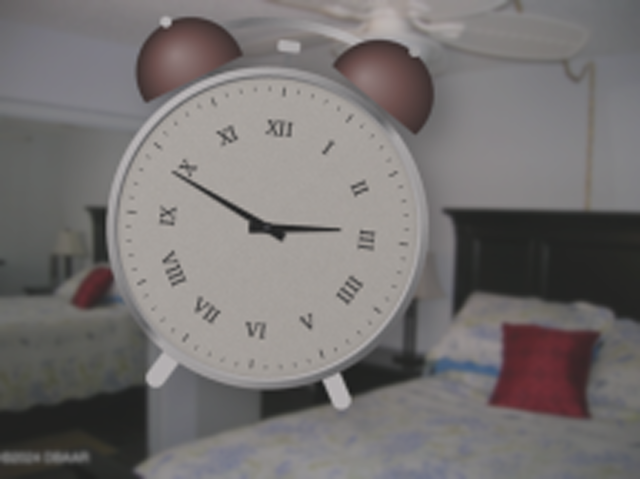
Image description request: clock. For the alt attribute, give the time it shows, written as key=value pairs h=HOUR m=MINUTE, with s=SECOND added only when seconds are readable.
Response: h=2 m=49
